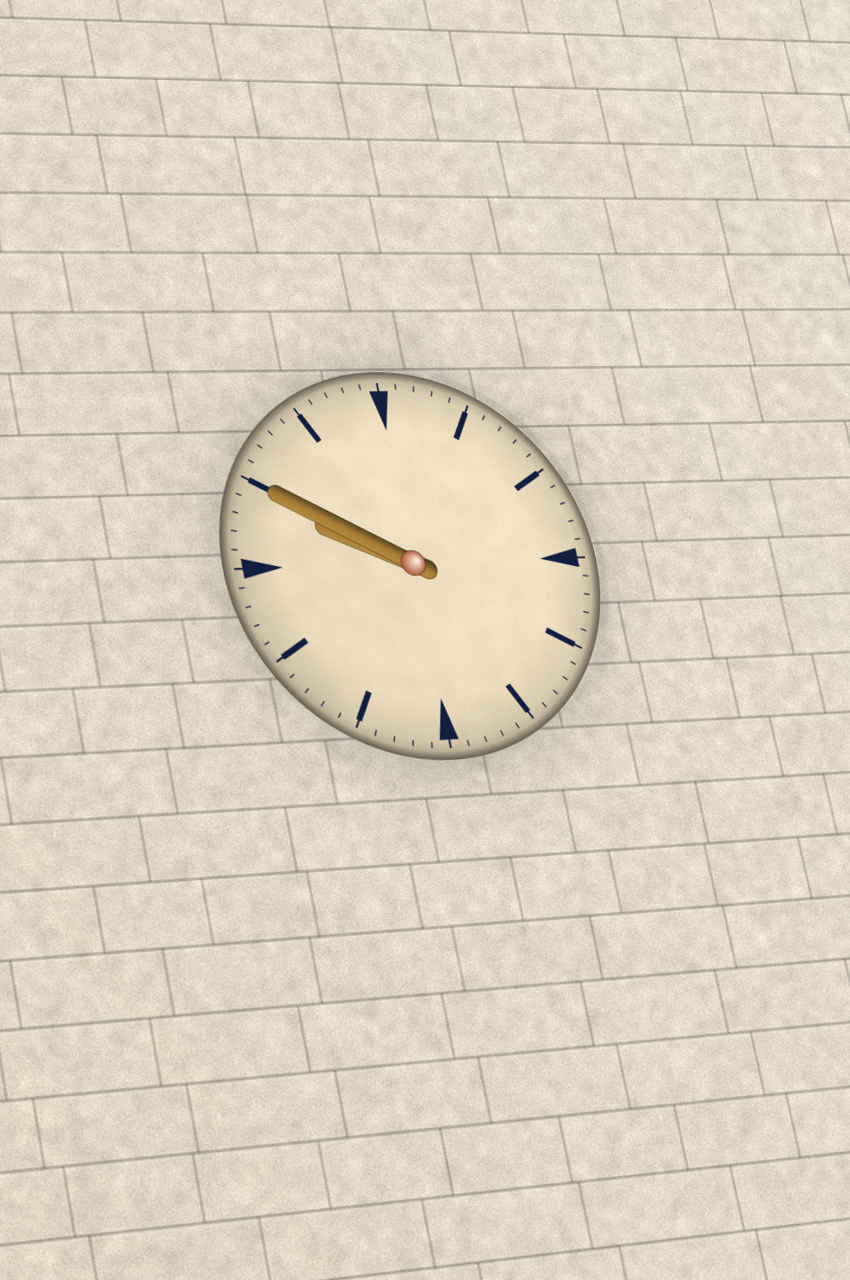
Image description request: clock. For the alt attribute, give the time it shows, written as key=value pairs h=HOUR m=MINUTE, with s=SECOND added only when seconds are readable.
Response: h=9 m=50
